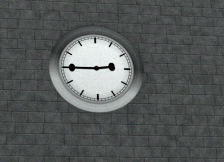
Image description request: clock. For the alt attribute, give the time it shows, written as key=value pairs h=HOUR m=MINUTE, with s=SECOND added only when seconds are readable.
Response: h=2 m=45
